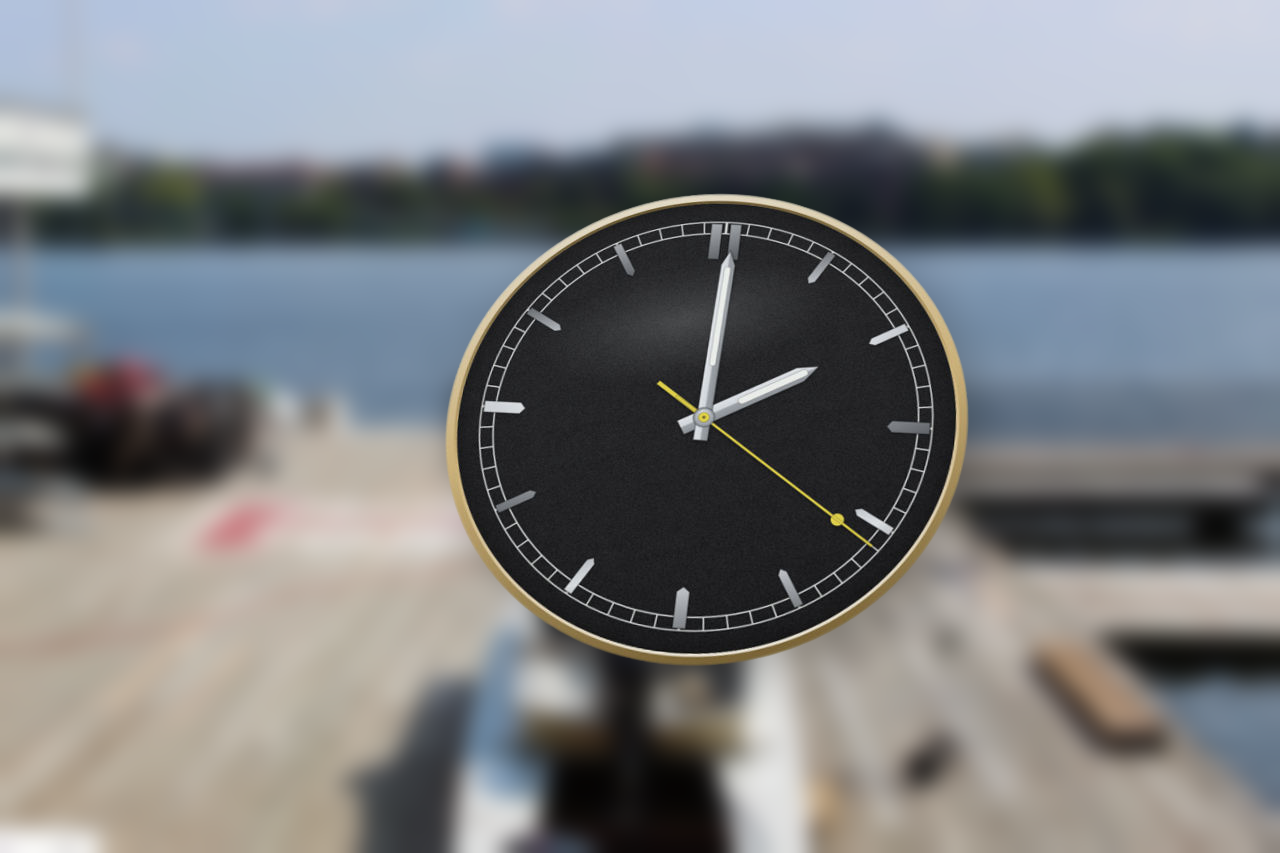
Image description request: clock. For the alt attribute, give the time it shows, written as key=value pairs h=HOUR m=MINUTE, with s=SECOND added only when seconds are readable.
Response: h=2 m=0 s=21
